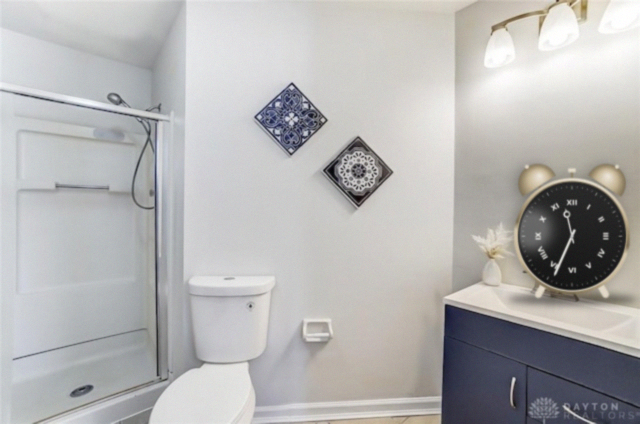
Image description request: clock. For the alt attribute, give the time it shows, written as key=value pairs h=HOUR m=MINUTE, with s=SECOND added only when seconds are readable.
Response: h=11 m=34
